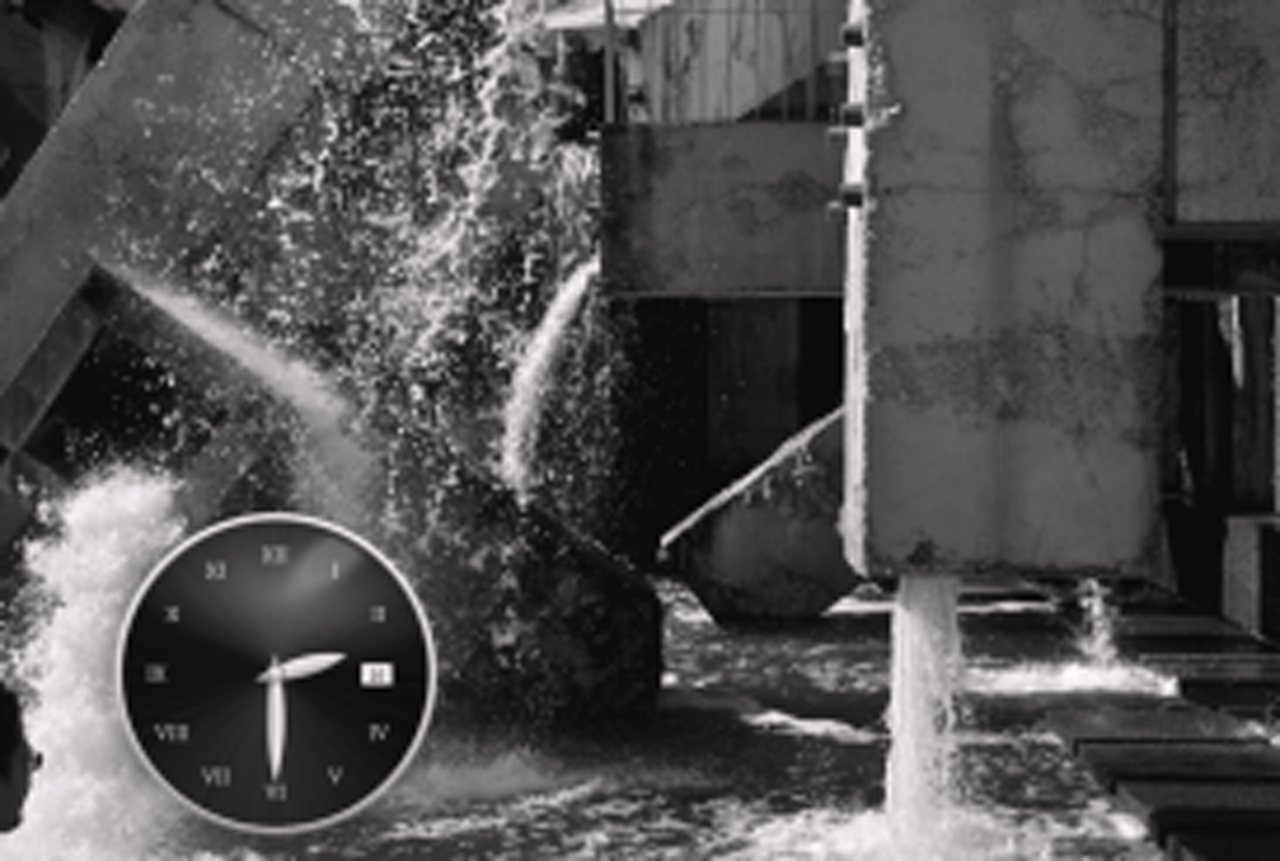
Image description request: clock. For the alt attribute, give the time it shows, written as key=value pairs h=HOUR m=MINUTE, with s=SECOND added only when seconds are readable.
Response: h=2 m=30
